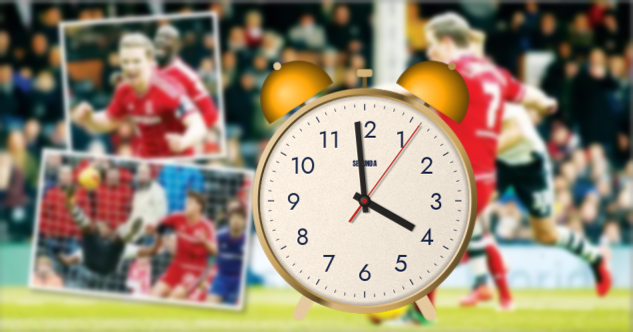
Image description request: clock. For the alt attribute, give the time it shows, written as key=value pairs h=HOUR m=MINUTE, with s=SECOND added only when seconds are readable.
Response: h=3 m=59 s=6
